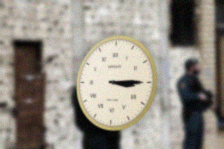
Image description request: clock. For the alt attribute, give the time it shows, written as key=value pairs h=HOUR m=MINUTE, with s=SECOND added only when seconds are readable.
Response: h=3 m=15
